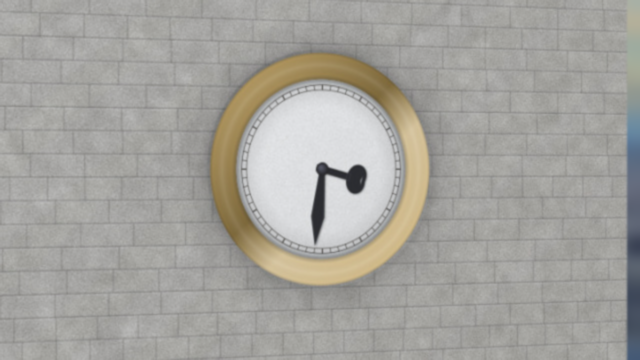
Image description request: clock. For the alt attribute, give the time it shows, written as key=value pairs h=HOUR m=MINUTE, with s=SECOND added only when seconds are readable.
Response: h=3 m=31
